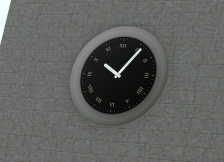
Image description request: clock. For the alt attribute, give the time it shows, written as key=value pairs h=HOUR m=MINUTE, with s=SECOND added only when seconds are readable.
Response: h=10 m=6
